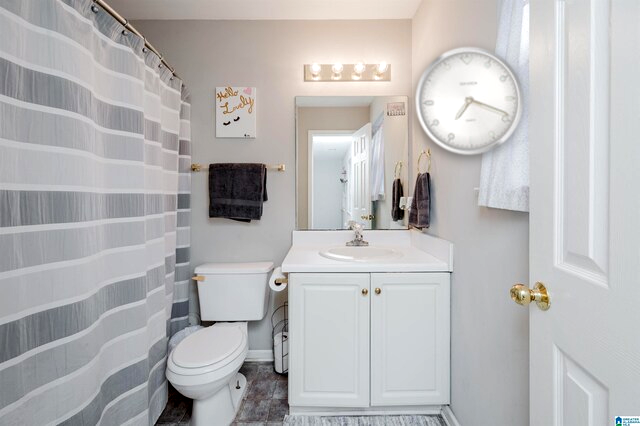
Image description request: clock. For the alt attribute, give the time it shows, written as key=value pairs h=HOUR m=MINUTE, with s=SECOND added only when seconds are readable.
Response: h=7 m=19
